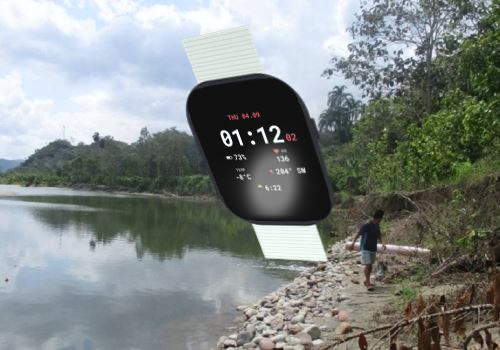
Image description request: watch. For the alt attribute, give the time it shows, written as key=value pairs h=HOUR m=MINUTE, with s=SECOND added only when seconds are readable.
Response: h=1 m=12 s=2
